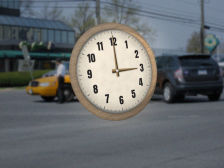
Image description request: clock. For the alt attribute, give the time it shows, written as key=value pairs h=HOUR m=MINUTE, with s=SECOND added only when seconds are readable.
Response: h=3 m=0
